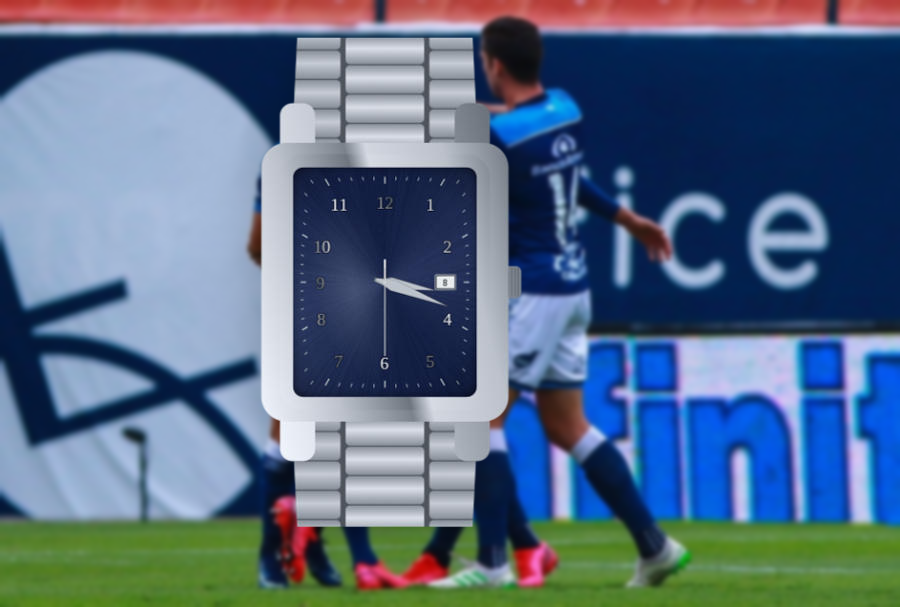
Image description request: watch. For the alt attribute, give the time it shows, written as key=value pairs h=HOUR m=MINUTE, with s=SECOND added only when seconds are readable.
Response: h=3 m=18 s=30
